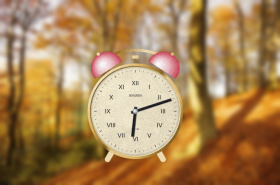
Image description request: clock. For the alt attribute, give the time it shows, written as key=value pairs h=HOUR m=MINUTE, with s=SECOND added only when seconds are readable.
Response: h=6 m=12
